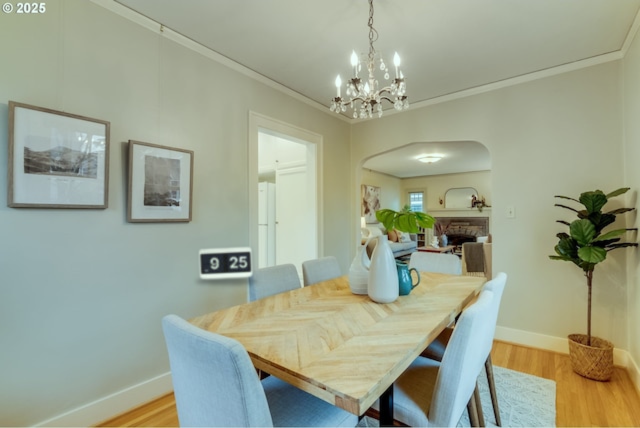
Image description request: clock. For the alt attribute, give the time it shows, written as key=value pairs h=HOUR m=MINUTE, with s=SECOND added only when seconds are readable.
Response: h=9 m=25
